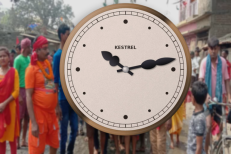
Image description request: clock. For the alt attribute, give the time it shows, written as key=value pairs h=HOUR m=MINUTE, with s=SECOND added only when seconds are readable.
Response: h=10 m=13
